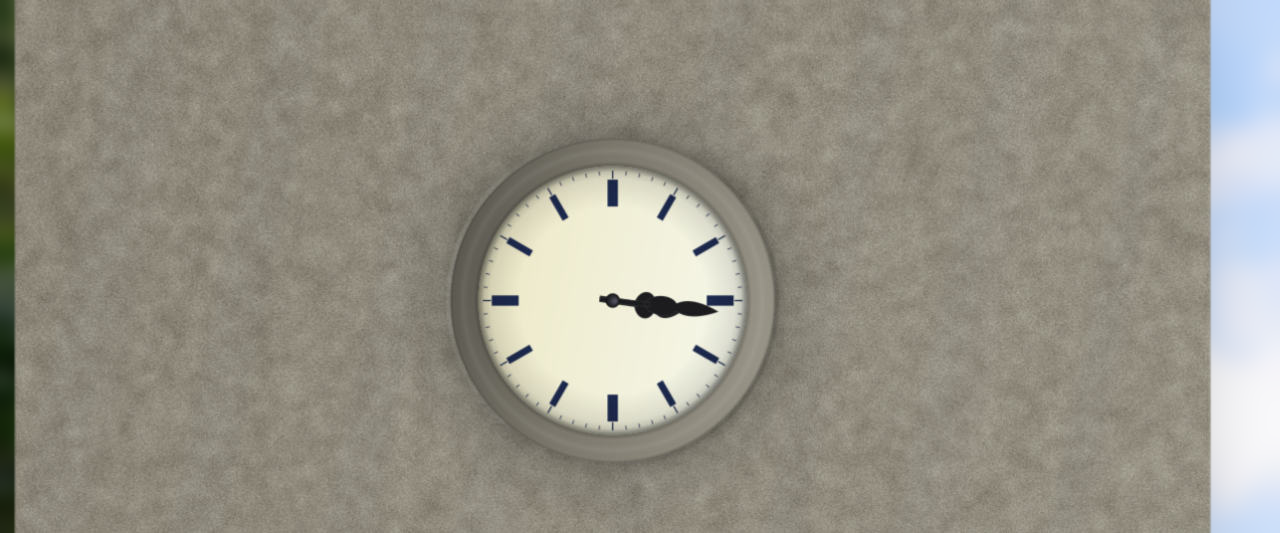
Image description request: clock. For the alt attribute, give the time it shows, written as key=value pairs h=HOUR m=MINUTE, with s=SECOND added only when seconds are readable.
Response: h=3 m=16
